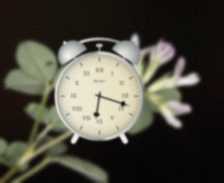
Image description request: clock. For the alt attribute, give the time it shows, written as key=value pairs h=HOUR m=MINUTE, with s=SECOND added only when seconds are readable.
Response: h=6 m=18
